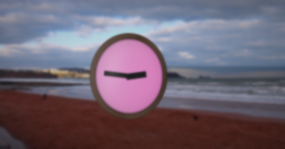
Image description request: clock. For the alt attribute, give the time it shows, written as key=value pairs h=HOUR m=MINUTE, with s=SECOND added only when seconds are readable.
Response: h=2 m=46
